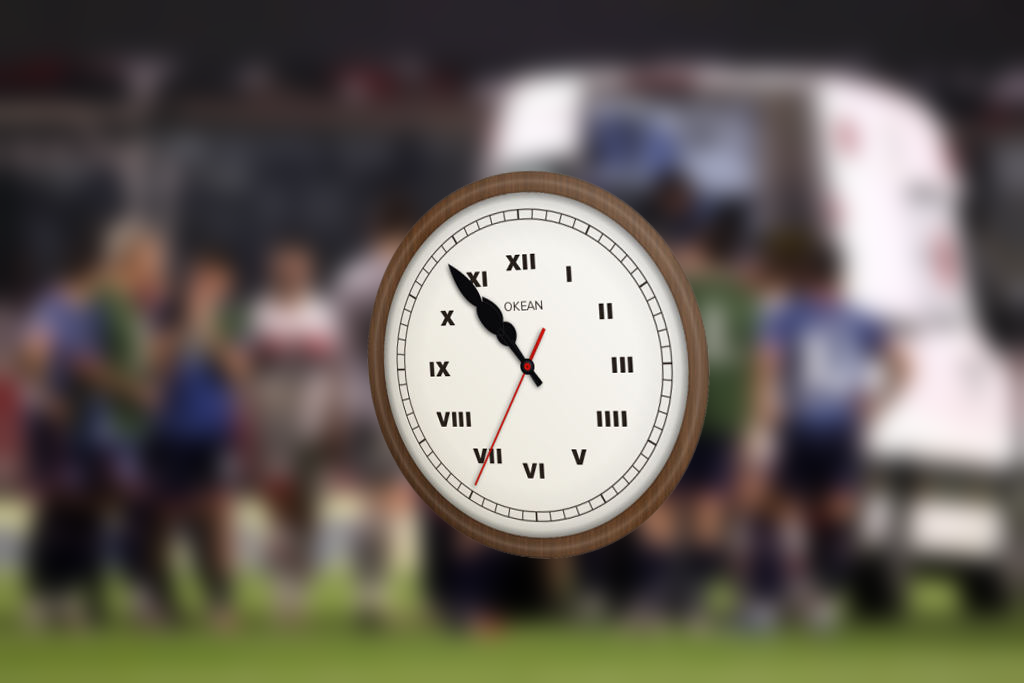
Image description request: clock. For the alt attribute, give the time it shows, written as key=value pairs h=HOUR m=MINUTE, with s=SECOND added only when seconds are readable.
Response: h=10 m=53 s=35
